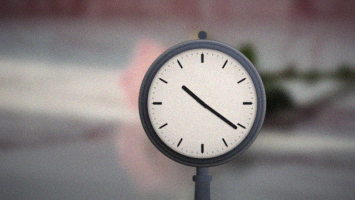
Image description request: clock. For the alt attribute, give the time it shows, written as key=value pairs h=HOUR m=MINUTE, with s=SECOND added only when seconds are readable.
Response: h=10 m=21
